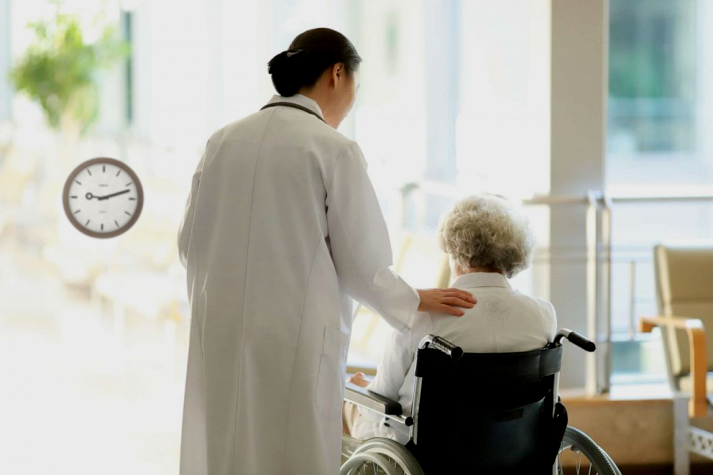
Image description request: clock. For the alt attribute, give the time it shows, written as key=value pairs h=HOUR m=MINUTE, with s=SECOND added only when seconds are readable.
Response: h=9 m=12
